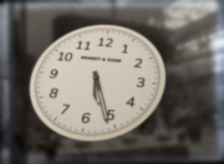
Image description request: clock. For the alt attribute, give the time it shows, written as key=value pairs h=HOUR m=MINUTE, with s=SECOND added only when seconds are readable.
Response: h=5 m=26
